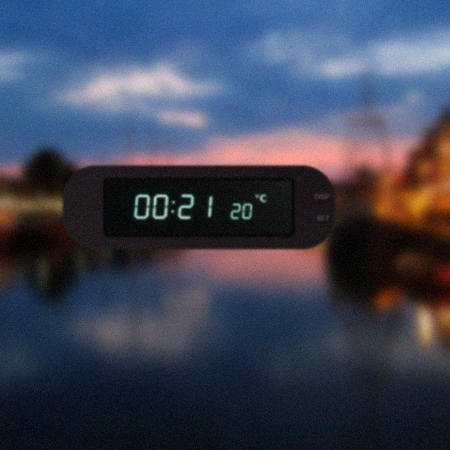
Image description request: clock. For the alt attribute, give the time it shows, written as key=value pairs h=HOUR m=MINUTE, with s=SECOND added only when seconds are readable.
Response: h=0 m=21
